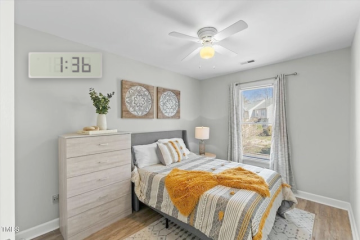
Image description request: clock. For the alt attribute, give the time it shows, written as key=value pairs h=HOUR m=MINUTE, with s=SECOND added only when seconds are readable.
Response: h=1 m=36
